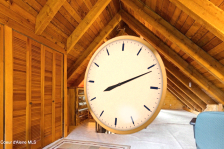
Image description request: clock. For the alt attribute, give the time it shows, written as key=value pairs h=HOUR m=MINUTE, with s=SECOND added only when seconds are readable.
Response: h=8 m=11
